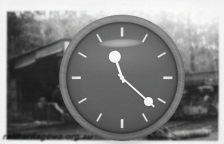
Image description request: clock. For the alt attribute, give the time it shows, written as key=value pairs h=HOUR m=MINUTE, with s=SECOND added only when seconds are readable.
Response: h=11 m=22
